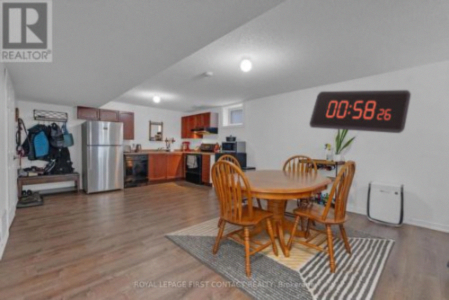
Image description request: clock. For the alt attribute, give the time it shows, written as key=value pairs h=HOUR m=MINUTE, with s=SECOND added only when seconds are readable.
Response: h=0 m=58
